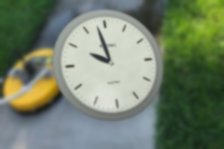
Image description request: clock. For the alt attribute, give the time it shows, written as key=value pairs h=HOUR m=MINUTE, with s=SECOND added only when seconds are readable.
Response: h=9 m=58
